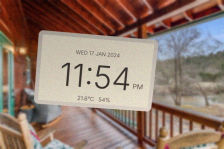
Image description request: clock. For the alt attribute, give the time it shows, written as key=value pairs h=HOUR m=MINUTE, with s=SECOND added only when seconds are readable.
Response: h=11 m=54
